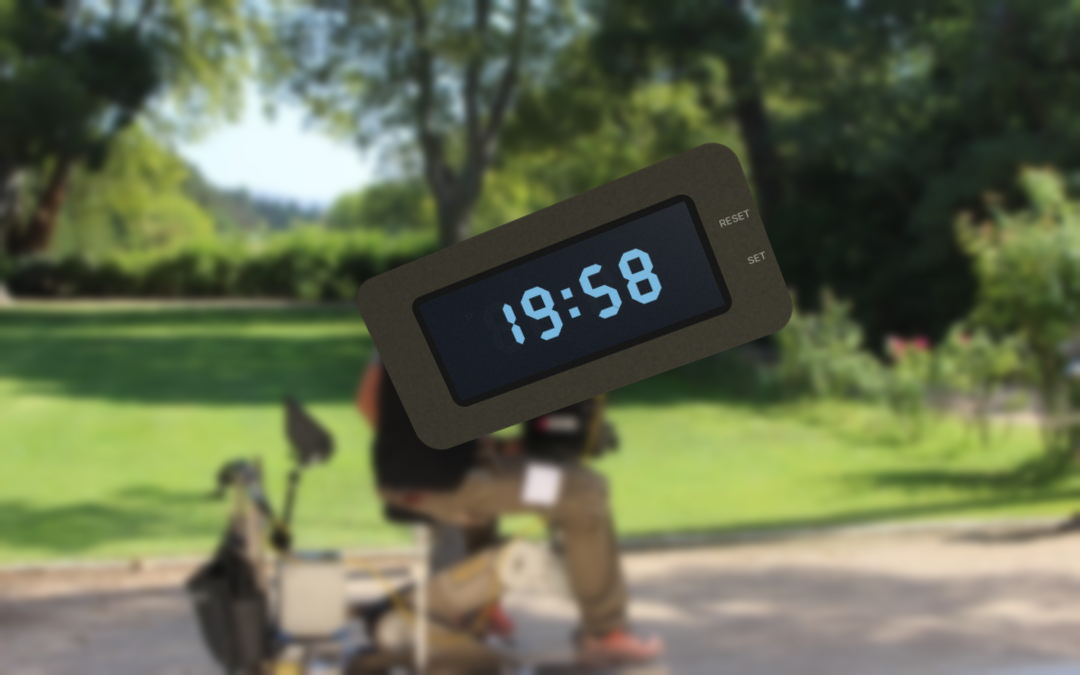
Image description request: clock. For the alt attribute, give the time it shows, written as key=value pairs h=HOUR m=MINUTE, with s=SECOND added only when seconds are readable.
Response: h=19 m=58
